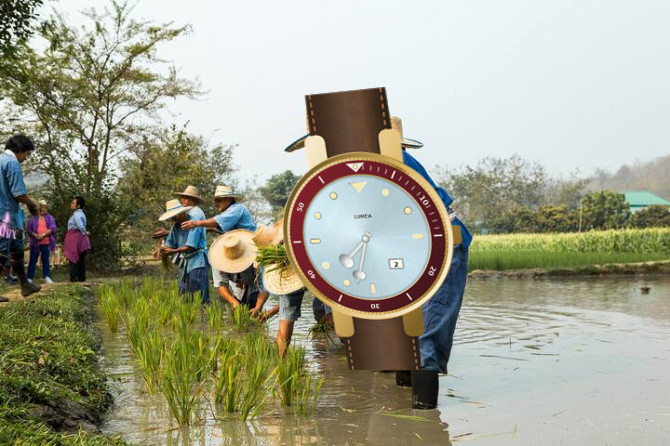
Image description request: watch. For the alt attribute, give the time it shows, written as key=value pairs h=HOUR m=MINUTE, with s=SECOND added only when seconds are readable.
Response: h=7 m=33
